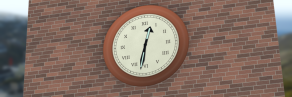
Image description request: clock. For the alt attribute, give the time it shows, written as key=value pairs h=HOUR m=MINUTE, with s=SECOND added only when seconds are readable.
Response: h=12 m=32
